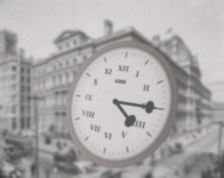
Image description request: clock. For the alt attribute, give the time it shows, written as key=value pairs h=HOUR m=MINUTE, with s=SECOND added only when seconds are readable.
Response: h=4 m=15
